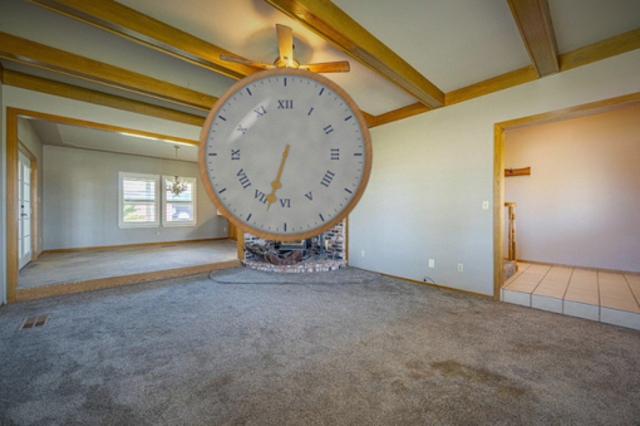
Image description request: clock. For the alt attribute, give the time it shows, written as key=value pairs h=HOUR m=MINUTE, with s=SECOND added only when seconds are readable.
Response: h=6 m=33
